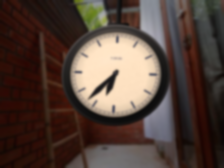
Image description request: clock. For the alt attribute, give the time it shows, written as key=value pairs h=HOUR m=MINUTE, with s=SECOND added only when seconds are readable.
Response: h=6 m=37
